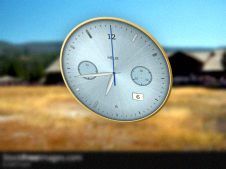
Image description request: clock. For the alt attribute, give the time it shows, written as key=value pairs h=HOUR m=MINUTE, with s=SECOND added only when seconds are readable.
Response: h=6 m=43
